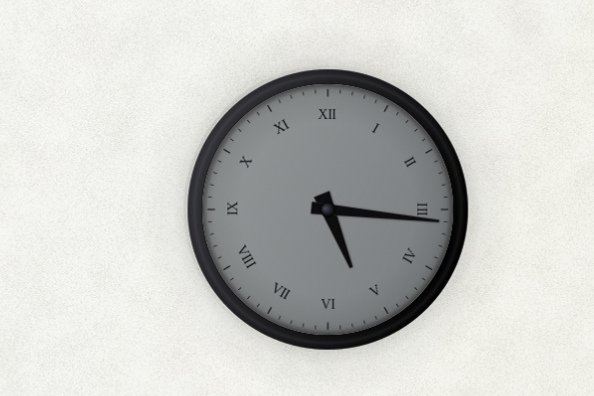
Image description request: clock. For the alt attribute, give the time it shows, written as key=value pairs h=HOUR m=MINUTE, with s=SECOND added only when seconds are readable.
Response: h=5 m=16
